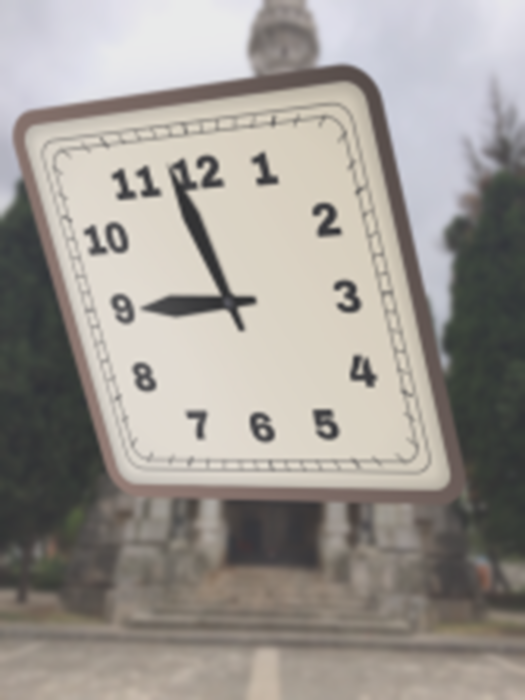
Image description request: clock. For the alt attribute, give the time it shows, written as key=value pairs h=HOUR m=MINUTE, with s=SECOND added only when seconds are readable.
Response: h=8 m=58
